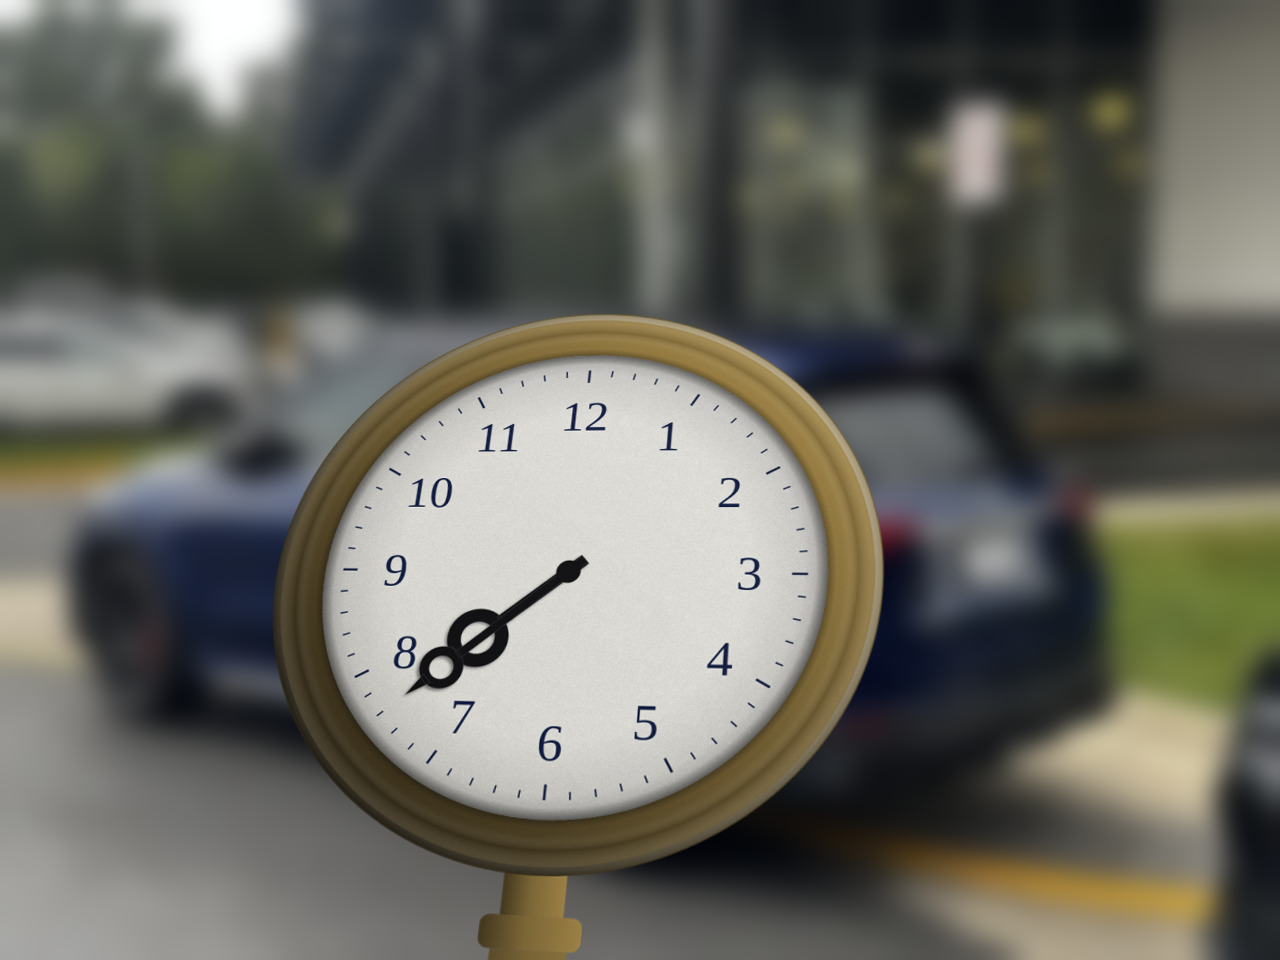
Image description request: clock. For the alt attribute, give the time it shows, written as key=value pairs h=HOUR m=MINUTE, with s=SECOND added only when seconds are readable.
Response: h=7 m=38
